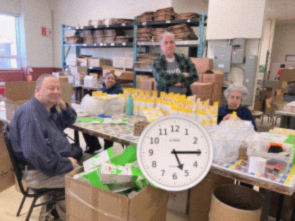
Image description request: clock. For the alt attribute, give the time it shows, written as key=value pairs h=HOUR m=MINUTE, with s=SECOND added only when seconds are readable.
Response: h=5 m=15
